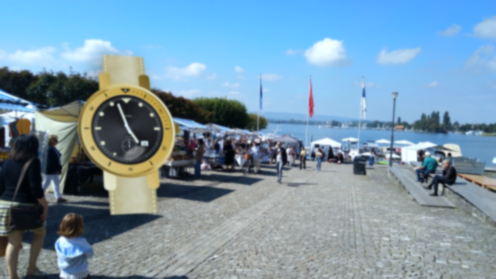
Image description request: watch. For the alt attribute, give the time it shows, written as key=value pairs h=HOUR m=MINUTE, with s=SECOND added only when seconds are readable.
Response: h=4 m=57
